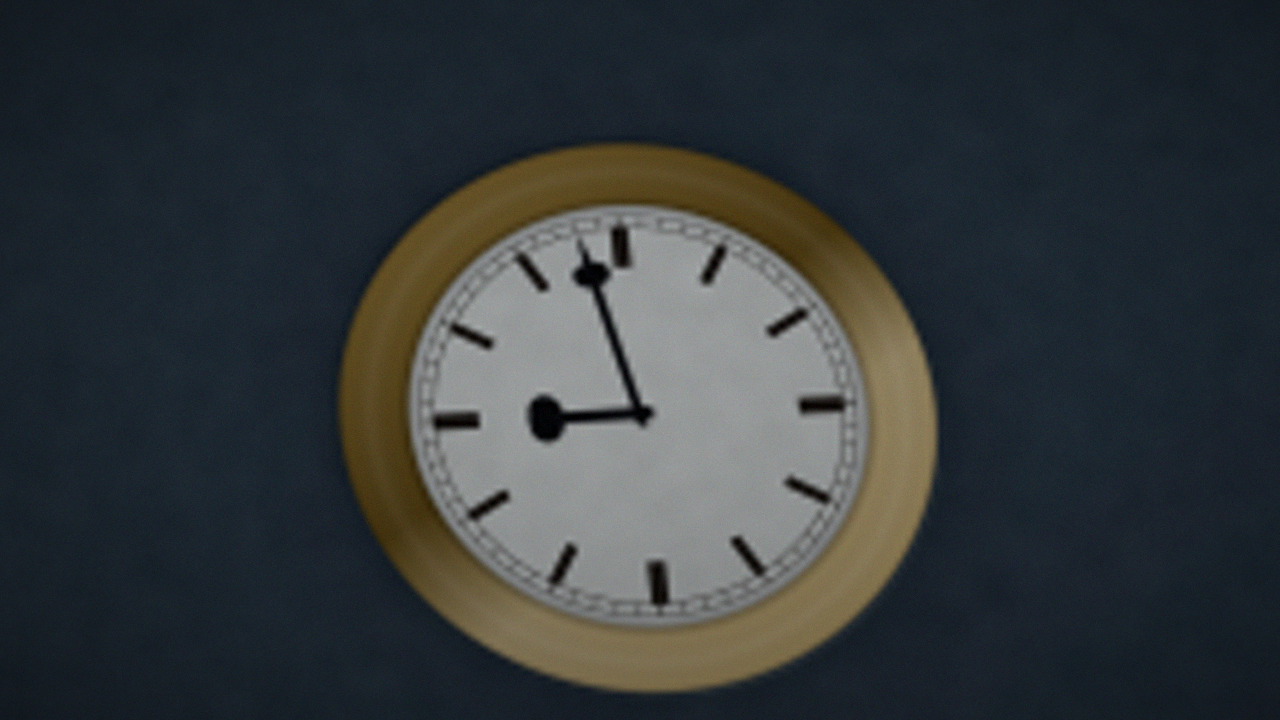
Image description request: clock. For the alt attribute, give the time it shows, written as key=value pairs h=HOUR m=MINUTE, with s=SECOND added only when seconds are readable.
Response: h=8 m=58
